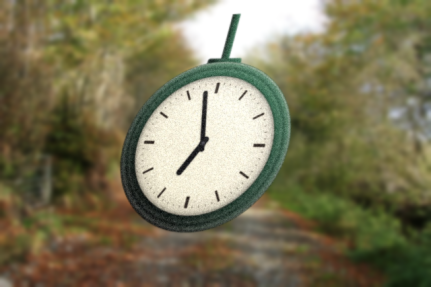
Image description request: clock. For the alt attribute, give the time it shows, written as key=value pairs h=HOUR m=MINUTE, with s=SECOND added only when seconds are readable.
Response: h=6 m=58
